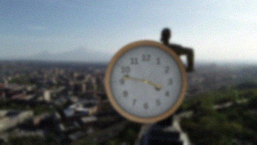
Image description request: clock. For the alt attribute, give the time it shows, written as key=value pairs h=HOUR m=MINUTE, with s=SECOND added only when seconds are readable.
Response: h=3 m=47
